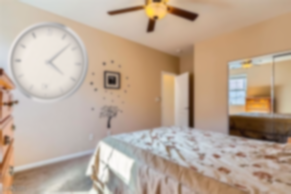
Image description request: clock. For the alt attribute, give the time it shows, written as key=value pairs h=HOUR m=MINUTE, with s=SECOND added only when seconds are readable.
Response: h=4 m=8
